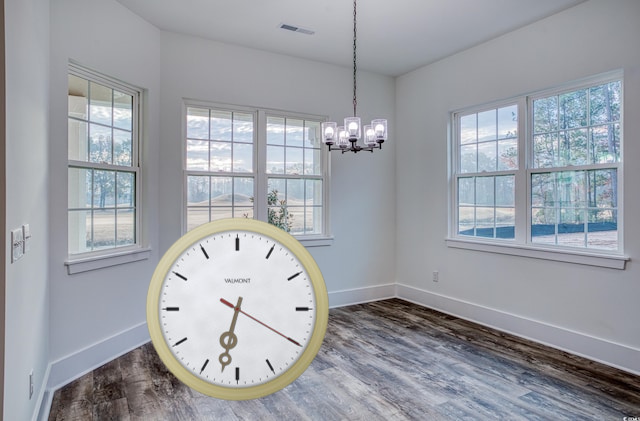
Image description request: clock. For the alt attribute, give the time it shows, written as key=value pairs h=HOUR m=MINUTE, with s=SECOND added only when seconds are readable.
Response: h=6 m=32 s=20
